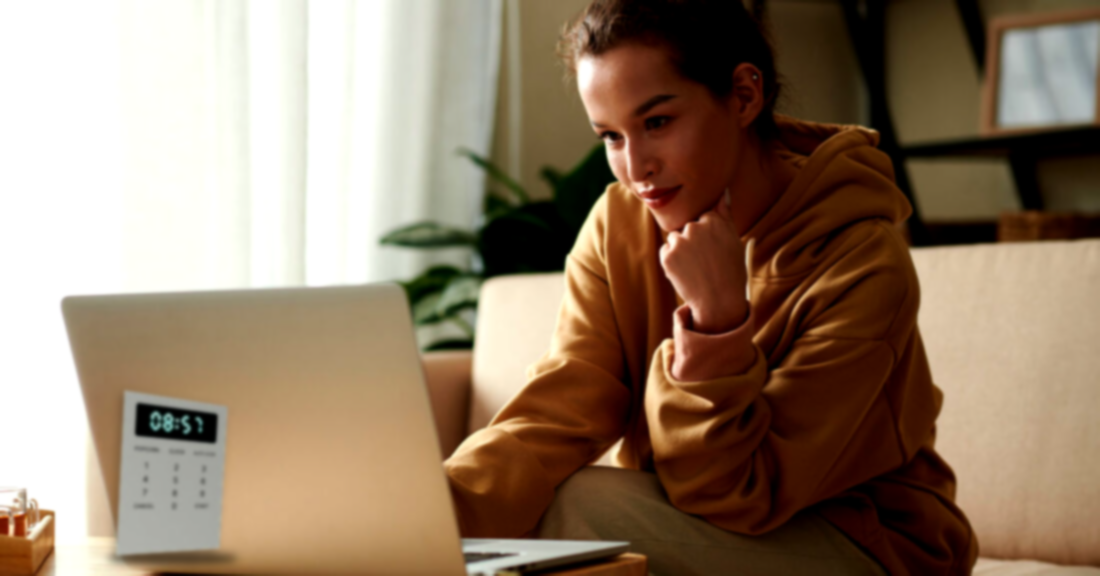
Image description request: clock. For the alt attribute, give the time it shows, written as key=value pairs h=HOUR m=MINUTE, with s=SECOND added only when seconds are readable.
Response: h=8 m=57
